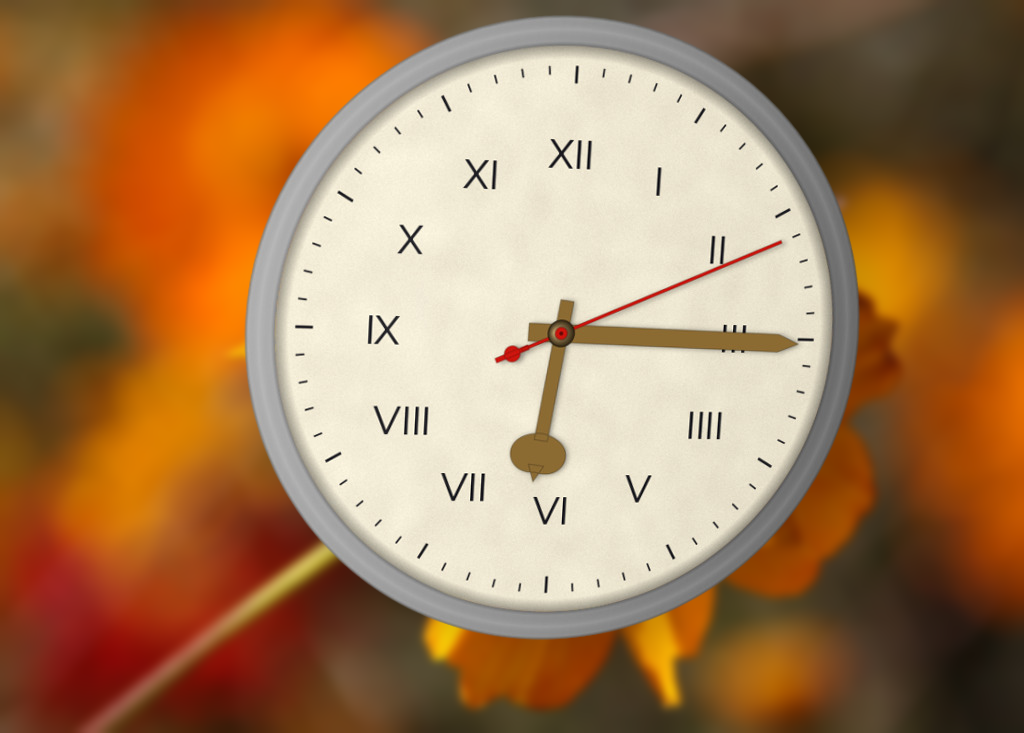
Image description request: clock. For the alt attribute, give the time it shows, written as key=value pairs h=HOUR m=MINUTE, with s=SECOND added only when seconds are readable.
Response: h=6 m=15 s=11
